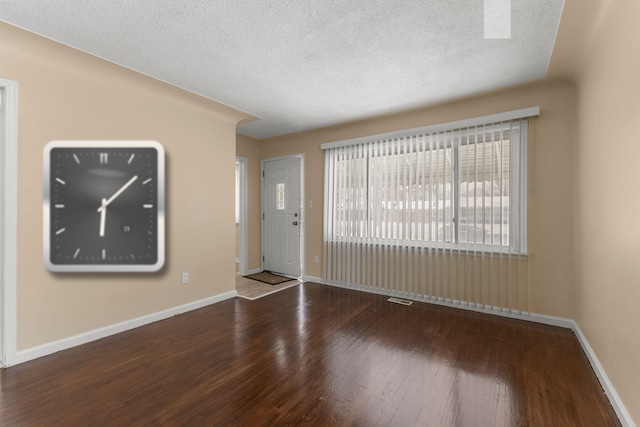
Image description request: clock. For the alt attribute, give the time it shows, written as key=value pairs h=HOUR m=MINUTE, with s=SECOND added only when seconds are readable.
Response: h=6 m=8
